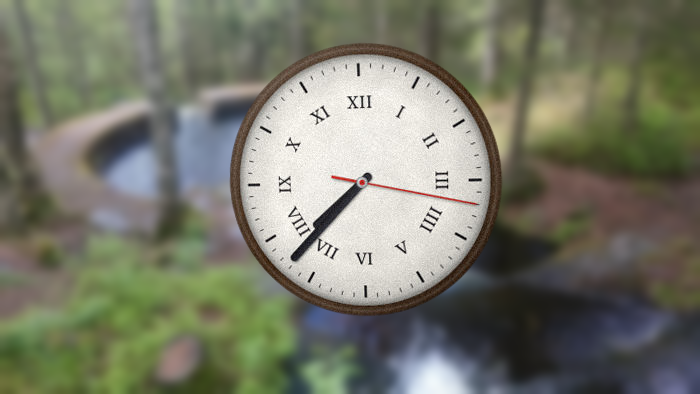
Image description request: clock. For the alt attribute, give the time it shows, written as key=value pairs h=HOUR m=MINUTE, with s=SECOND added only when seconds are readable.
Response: h=7 m=37 s=17
